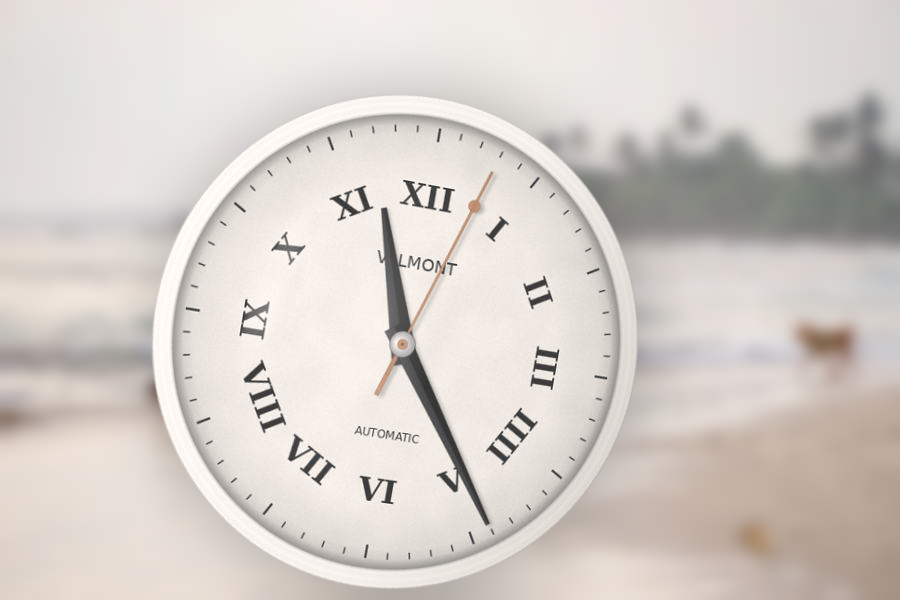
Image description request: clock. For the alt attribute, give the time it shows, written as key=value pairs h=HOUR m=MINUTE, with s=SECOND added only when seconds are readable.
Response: h=11 m=24 s=3
